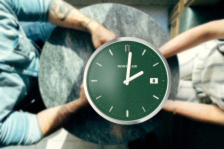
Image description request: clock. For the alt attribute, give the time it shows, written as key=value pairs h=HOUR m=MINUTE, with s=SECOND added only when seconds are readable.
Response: h=2 m=1
